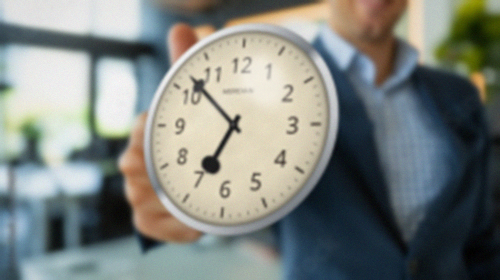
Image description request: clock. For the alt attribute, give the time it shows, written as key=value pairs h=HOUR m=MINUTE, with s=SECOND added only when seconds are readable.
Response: h=6 m=52
